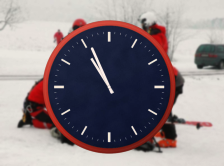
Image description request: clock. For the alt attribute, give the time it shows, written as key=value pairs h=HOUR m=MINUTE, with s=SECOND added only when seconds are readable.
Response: h=10 m=56
